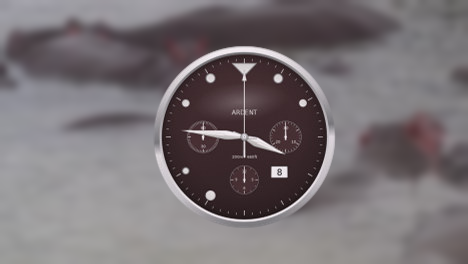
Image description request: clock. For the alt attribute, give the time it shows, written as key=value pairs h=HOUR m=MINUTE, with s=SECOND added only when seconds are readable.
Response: h=3 m=46
